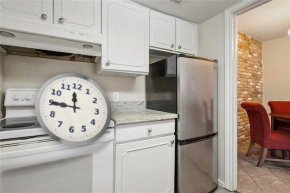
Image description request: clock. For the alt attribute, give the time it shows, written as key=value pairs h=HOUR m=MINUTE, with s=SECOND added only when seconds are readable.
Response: h=11 m=45
